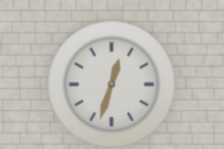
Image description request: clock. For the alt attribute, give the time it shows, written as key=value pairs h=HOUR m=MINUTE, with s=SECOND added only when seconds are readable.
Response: h=12 m=33
